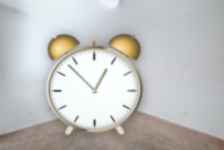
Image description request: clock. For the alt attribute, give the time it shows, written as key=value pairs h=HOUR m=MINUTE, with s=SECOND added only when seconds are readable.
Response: h=12 m=53
